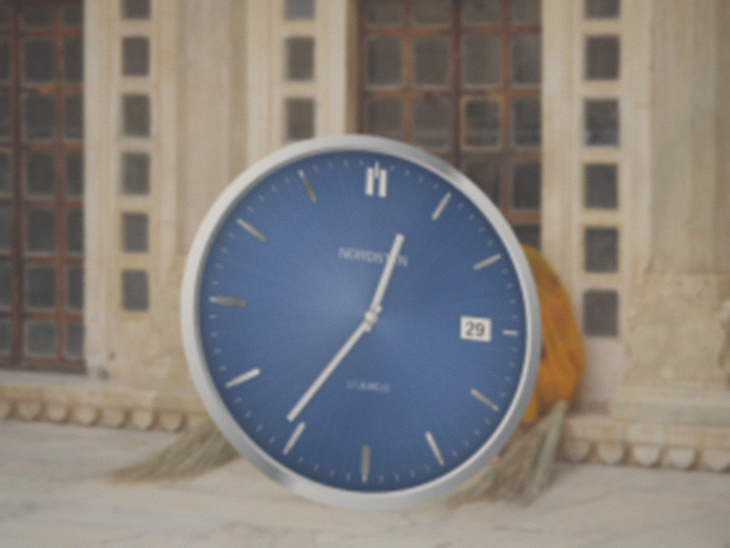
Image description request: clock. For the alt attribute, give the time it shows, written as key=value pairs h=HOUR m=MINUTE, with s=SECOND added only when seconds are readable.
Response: h=12 m=36
